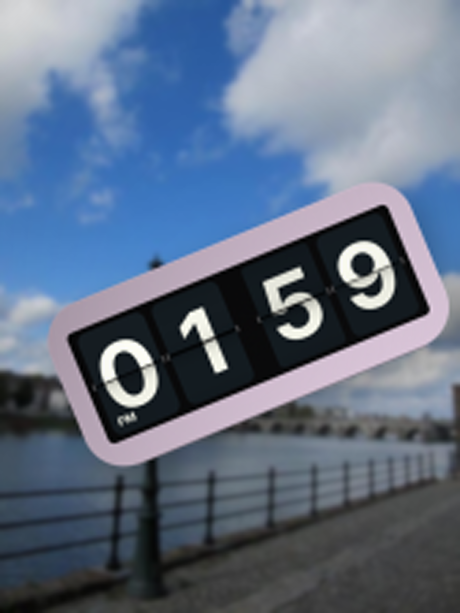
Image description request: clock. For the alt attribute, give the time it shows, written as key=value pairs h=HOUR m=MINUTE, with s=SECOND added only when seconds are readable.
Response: h=1 m=59
